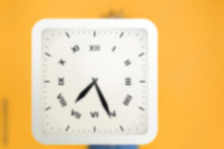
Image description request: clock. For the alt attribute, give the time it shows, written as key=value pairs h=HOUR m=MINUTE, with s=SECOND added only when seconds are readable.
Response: h=7 m=26
